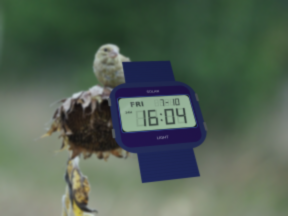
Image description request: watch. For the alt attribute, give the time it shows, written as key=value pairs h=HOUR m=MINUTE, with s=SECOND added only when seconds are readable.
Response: h=16 m=4
